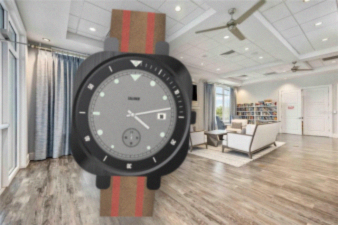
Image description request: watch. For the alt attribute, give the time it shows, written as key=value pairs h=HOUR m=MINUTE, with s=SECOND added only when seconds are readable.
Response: h=4 m=13
